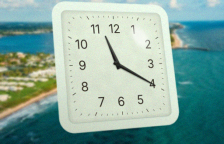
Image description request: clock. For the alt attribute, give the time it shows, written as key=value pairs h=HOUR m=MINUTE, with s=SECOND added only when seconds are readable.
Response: h=11 m=20
